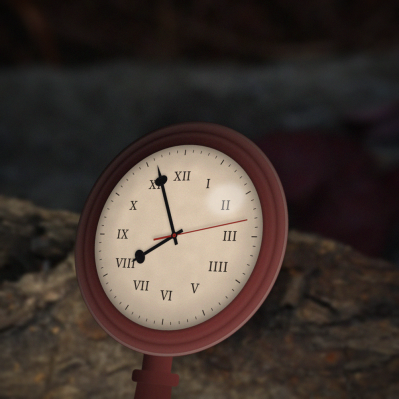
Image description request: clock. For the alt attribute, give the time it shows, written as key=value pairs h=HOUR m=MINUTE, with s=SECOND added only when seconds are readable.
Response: h=7 m=56 s=13
